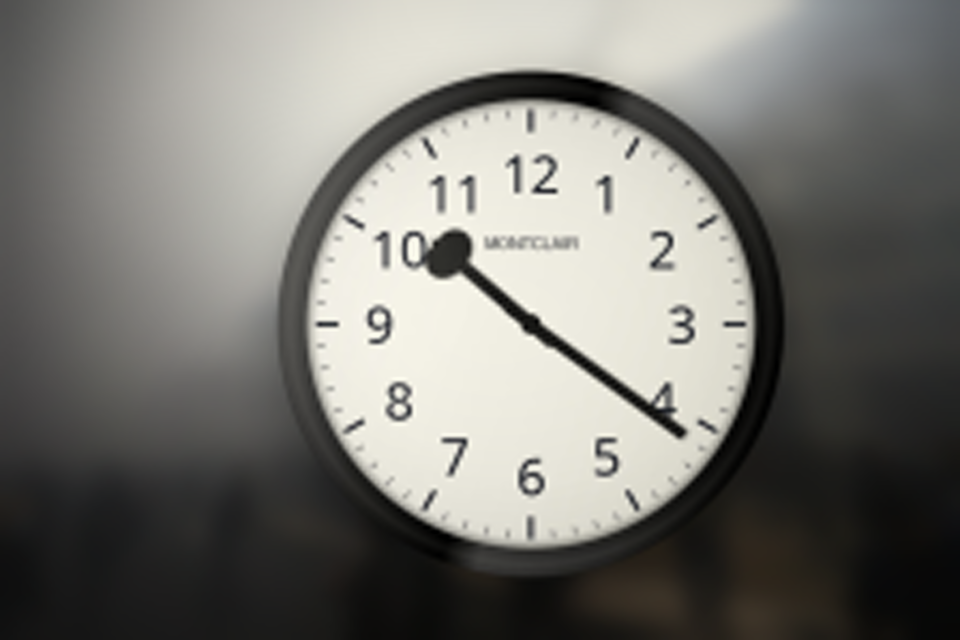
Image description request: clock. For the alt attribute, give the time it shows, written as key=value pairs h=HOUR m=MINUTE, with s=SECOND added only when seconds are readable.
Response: h=10 m=21
